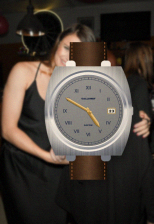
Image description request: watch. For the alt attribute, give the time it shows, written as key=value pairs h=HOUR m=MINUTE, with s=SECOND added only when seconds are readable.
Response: h=4 m=50
